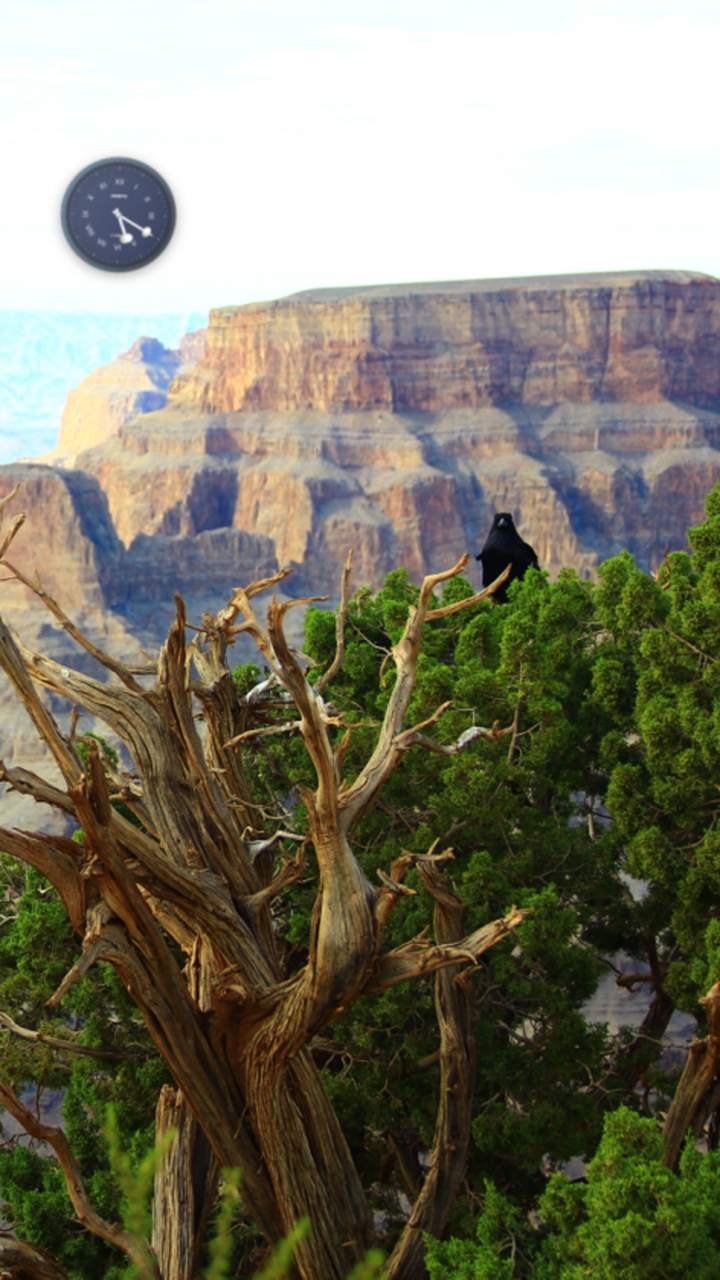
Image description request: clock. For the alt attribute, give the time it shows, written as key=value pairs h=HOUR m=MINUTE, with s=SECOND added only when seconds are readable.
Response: h=5 m=20
